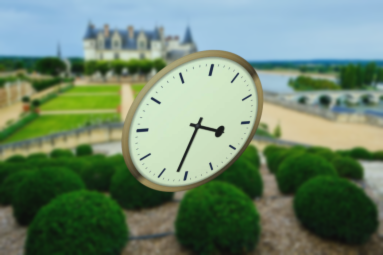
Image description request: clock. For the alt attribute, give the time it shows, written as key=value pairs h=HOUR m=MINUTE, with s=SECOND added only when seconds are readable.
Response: h=3 m=32
